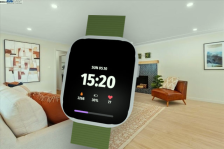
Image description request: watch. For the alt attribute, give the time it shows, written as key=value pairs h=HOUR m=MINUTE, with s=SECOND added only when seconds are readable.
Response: h=15 m=20
